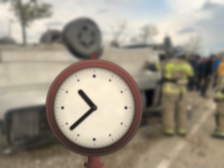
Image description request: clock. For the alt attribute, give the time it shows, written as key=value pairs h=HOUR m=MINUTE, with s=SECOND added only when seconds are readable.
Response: h=10 m=38
